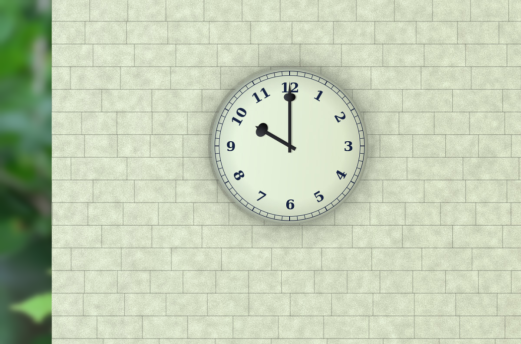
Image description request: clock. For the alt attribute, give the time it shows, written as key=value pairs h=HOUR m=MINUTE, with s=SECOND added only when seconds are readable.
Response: h=10 m=0
